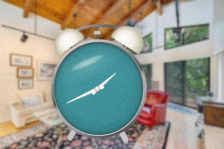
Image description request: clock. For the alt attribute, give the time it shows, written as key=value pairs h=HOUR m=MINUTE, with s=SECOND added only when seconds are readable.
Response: h=1 m=41
